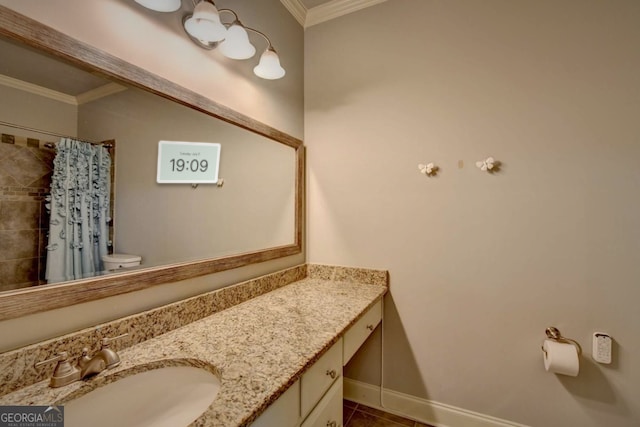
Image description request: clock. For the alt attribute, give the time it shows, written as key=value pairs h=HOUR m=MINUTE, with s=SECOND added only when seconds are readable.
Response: h=19 m=9
